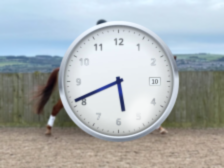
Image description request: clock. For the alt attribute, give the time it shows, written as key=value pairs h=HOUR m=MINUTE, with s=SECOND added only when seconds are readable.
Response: h=5 m=41
